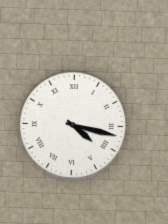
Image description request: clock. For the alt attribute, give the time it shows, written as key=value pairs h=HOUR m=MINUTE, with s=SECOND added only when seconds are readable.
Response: h=4 m=17
